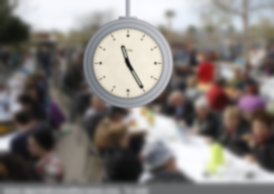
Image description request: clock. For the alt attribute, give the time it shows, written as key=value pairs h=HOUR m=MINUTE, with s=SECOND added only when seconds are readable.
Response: h=11 m=25
